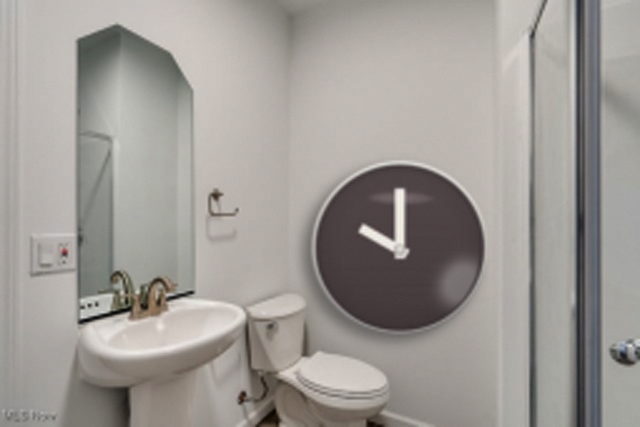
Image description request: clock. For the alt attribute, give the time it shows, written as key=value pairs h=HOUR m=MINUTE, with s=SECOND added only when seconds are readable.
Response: h=10 m=0
